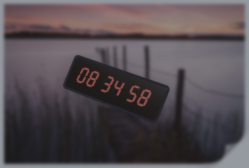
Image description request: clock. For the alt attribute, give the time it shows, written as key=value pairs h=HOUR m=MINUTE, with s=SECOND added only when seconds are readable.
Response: h=8 m=34 s=58
